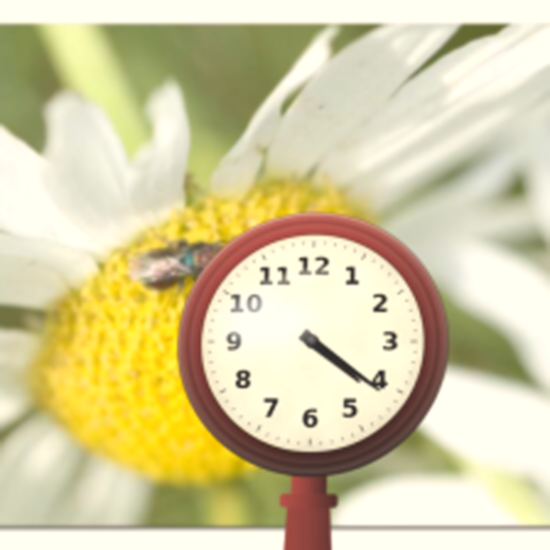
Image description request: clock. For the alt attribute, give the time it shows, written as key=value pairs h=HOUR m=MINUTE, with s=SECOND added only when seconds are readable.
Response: h=4 m=21
